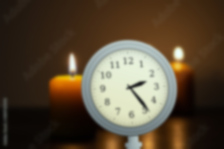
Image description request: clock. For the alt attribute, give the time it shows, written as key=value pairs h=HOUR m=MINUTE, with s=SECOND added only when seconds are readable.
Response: h=2 m=24
